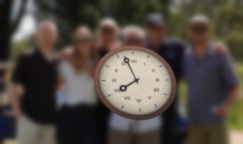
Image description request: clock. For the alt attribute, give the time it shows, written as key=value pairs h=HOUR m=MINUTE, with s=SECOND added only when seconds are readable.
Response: h=7 m=57
